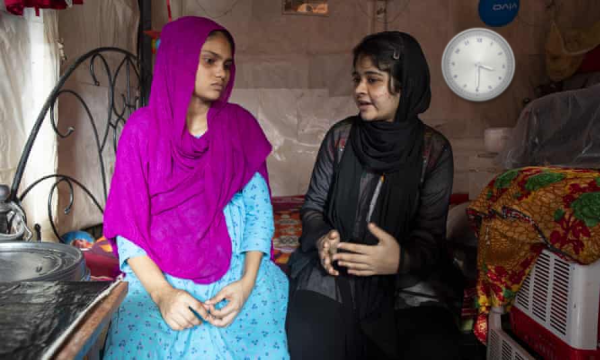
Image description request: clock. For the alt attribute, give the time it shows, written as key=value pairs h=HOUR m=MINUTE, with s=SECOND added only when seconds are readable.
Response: h=3 m=30
